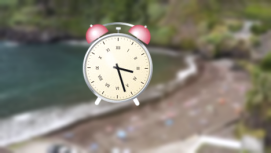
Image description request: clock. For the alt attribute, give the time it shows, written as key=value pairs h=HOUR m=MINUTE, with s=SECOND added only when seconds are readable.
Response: h=3 m=27
